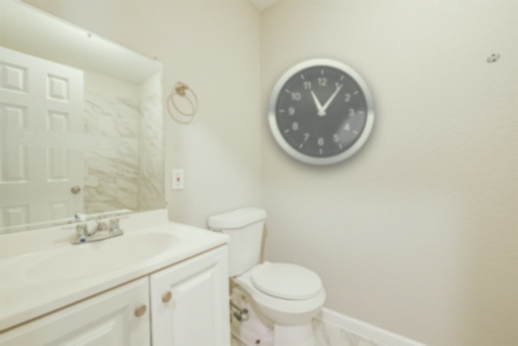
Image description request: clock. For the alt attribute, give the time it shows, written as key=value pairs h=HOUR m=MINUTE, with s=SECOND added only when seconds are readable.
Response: h=11 m=6
